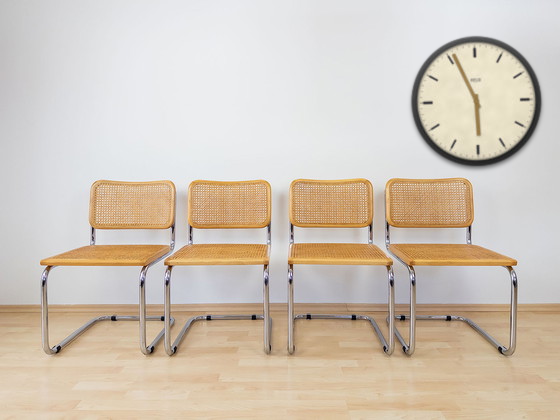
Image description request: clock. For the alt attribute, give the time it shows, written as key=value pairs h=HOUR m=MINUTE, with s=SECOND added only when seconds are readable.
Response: h=5 m=56
